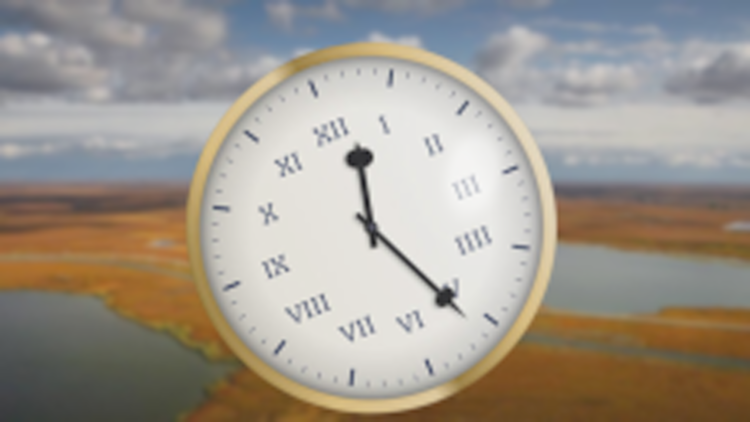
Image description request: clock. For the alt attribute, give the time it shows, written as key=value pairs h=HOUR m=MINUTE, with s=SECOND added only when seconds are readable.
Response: h=12 m=26
